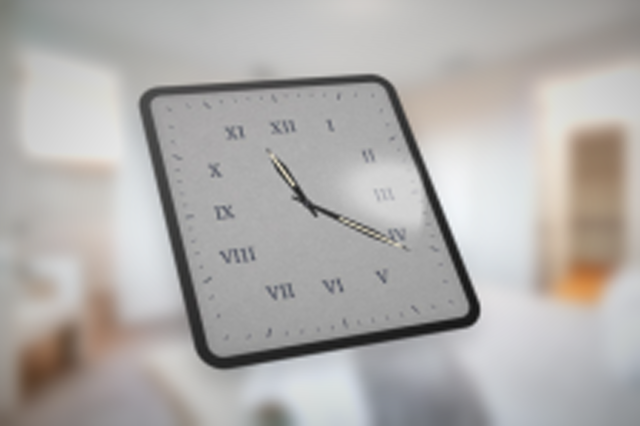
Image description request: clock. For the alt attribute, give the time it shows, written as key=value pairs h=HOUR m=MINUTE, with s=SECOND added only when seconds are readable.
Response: h=11 m=21
